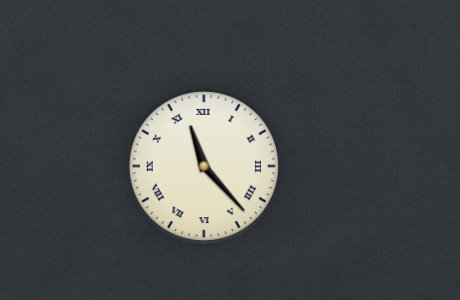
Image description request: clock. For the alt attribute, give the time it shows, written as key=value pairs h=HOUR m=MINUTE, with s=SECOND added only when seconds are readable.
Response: h=11 m=23
